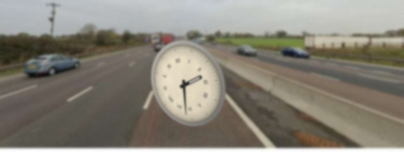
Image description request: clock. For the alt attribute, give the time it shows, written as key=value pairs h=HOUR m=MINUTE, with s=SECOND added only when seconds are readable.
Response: h=2 m=32
